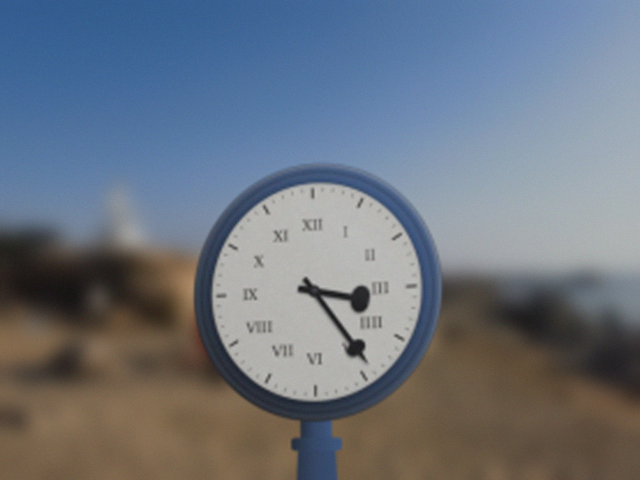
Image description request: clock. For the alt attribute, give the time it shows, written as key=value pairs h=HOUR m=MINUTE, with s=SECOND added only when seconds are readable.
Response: h=3 m=24
